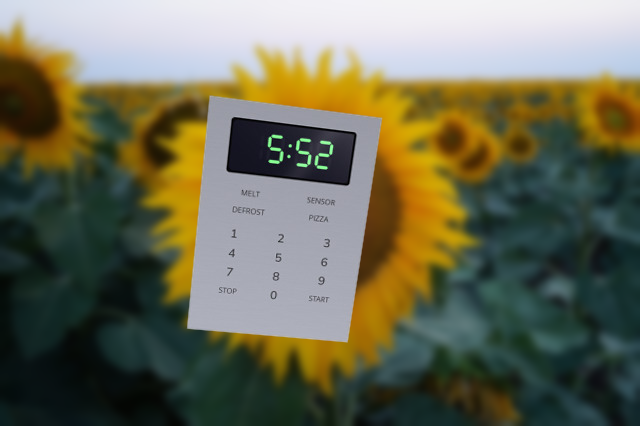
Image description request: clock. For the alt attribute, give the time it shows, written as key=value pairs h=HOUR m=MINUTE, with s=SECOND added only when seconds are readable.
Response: h=5 m=52
